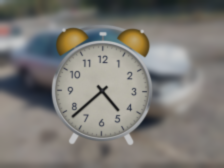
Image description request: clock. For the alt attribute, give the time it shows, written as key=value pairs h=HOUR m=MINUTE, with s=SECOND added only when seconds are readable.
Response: h=4 m=38
